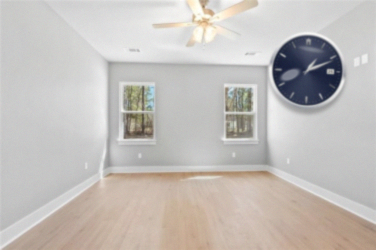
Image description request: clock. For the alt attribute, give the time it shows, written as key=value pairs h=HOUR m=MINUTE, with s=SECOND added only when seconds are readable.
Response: h=1 m=11
